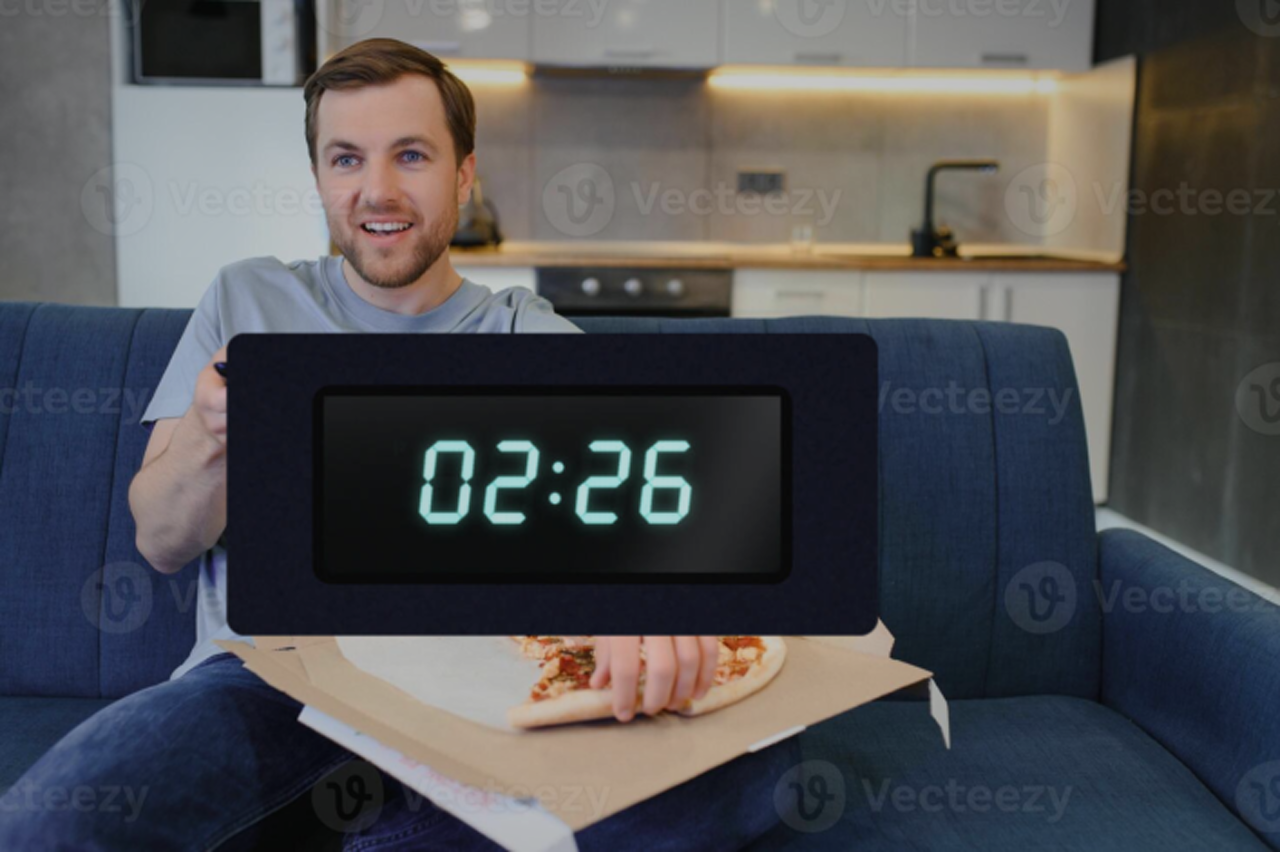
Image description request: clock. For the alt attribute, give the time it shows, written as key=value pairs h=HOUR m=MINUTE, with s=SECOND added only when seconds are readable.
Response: h=2 m=26
